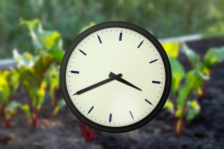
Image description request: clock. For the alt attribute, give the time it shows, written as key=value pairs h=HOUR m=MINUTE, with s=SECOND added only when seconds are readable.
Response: h=3 m=40
